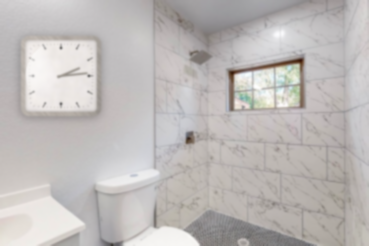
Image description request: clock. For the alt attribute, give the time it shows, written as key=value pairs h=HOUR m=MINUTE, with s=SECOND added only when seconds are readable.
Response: h=2 m=14
